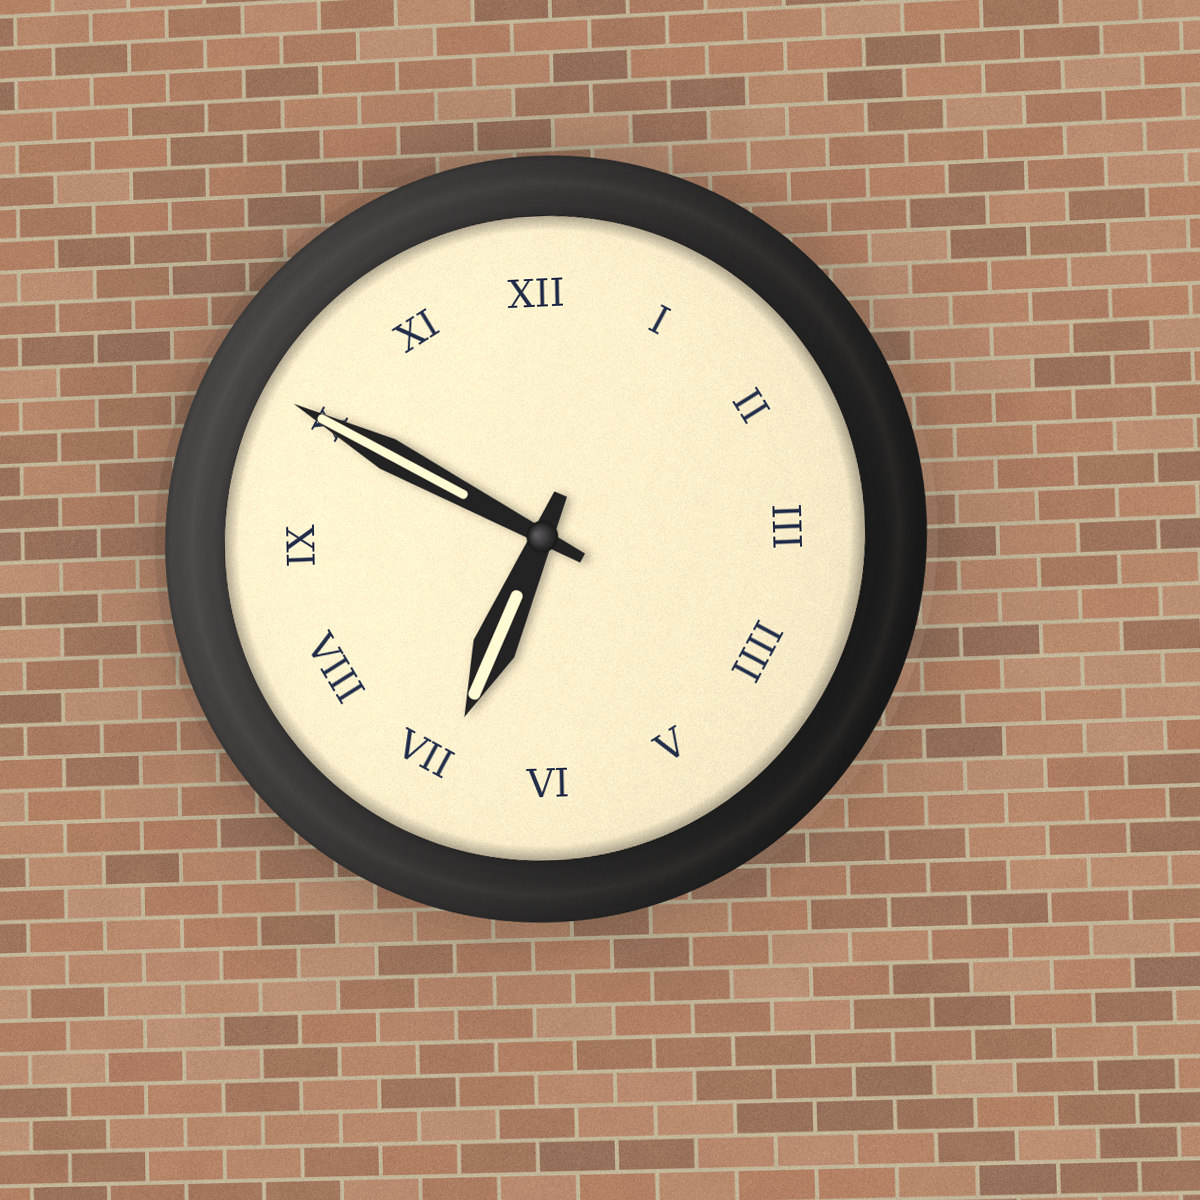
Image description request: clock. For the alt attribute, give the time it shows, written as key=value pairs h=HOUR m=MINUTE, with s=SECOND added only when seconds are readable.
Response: h=6 m=50
